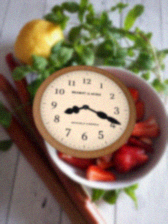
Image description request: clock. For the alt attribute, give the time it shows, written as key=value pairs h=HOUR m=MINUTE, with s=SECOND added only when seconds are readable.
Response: h=8 m=19
